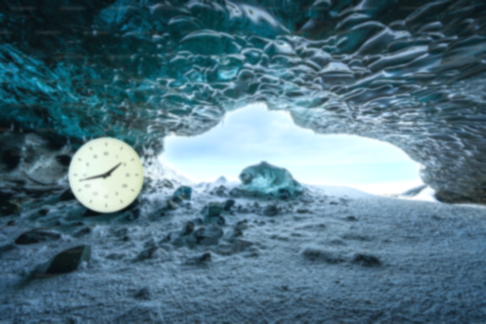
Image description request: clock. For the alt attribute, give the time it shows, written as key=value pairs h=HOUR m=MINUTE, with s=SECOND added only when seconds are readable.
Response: h=1 m=43
